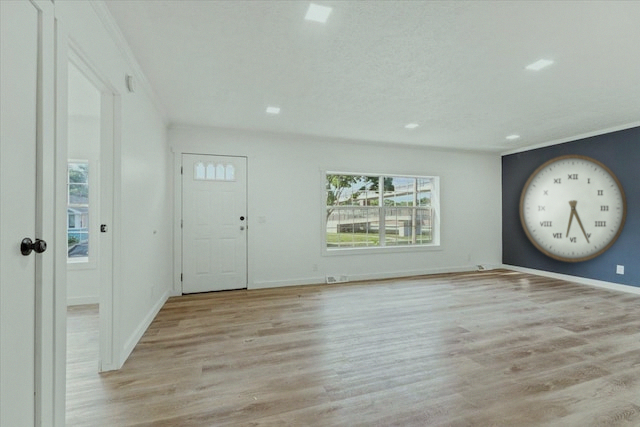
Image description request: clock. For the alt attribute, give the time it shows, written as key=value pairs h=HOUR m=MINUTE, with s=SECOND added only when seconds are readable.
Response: h=6 m=26
